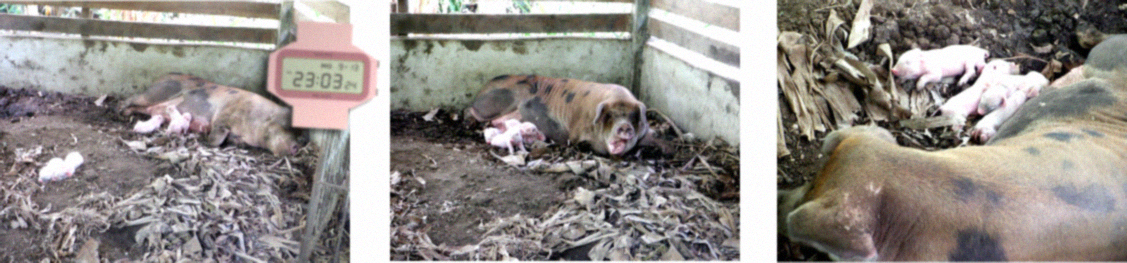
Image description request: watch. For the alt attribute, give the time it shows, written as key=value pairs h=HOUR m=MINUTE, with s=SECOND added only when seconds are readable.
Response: h=23 m=3
